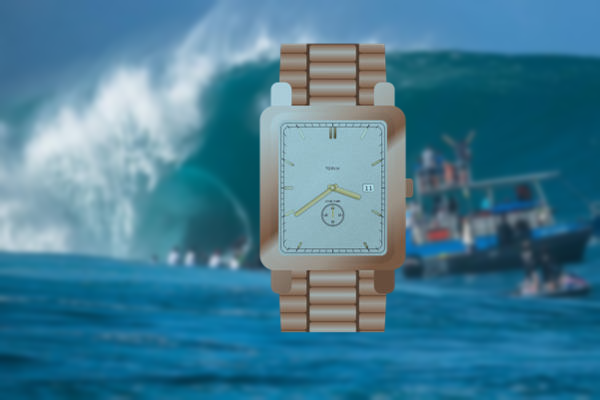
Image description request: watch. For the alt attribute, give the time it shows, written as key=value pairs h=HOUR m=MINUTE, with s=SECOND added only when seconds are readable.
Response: h=3 m=39
